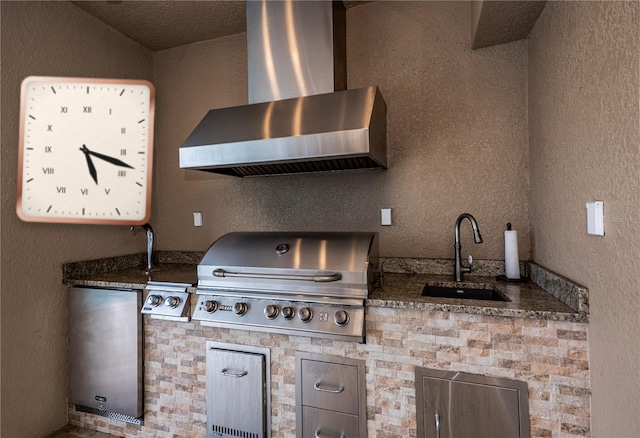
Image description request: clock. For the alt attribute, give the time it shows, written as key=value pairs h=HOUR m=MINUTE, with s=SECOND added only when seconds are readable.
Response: h=5 m=18
